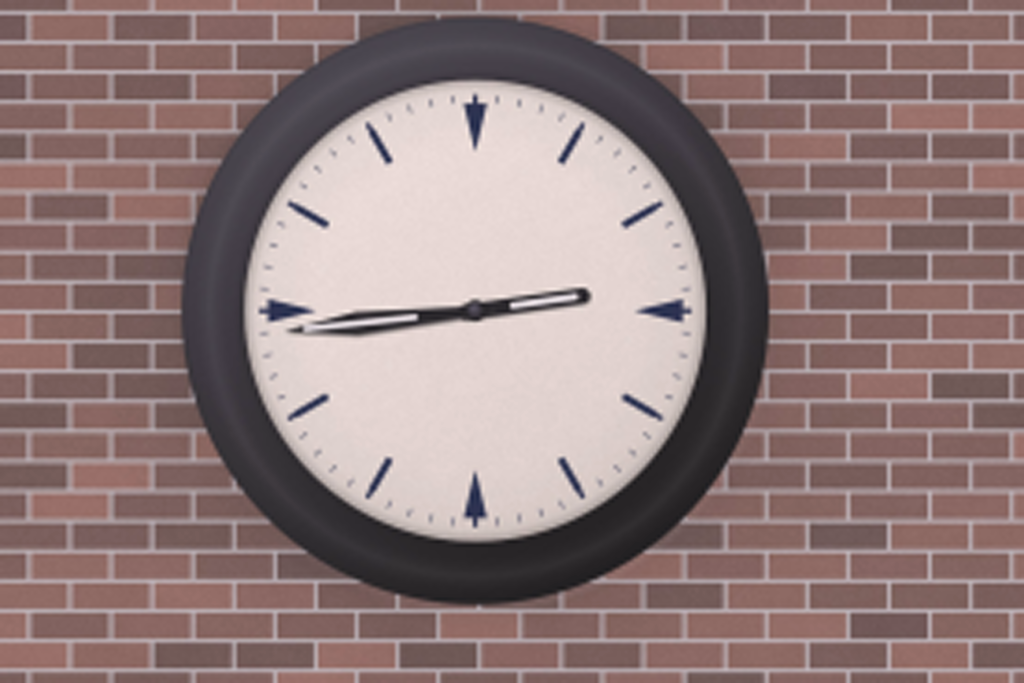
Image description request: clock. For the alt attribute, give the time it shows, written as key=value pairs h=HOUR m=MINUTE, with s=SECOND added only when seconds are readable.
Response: h=2 m=44
